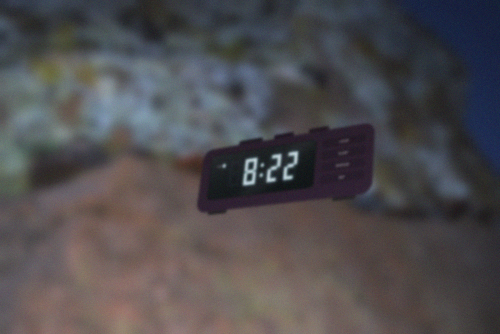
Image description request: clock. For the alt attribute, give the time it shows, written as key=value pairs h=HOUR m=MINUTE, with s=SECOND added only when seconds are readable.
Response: h=8 m=22
